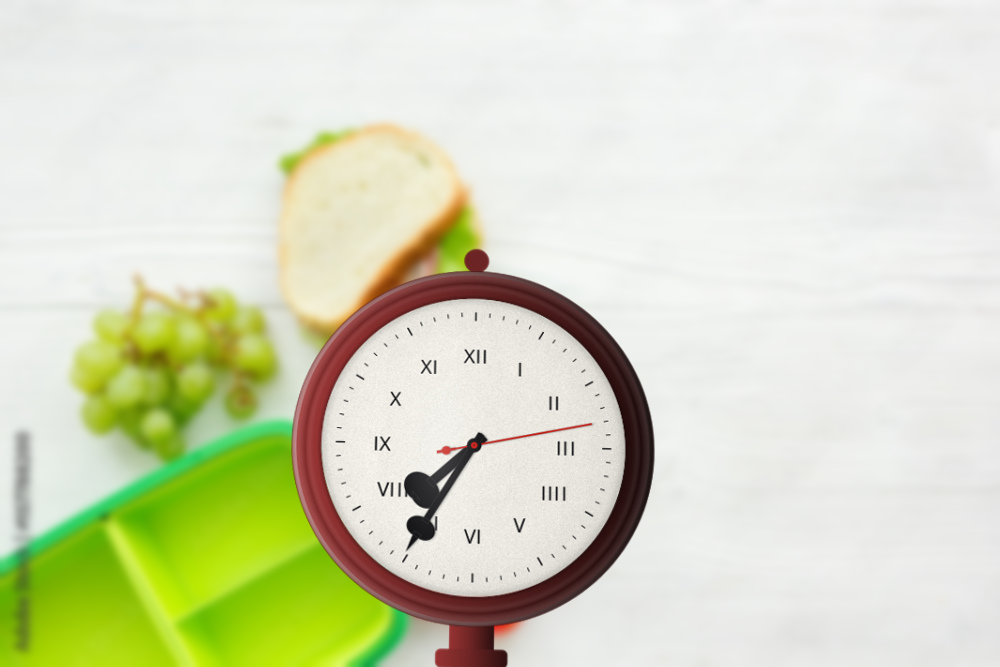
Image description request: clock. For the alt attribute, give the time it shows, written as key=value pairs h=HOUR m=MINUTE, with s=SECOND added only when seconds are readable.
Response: h=7 m=35 s=13
